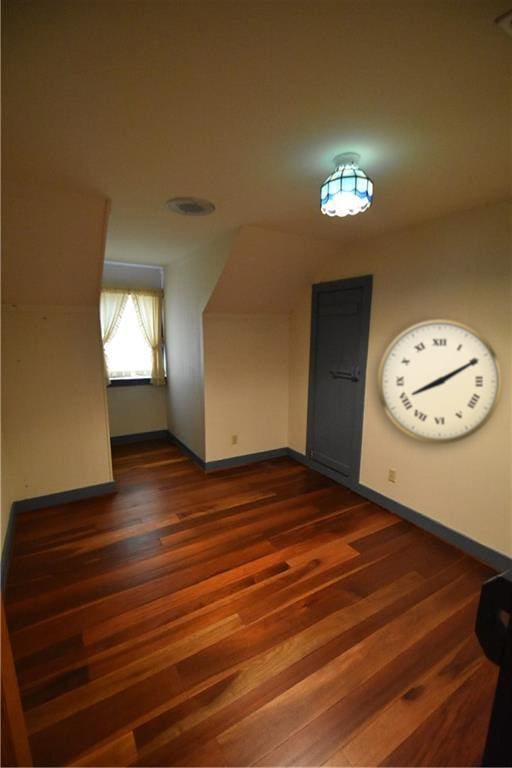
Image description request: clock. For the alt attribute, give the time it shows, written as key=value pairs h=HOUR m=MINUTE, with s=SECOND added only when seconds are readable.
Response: h=8 m=10
